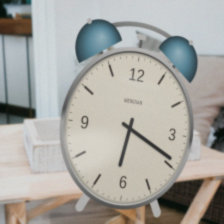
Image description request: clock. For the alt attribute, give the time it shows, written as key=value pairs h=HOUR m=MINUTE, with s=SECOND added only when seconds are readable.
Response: h=6 m=19
